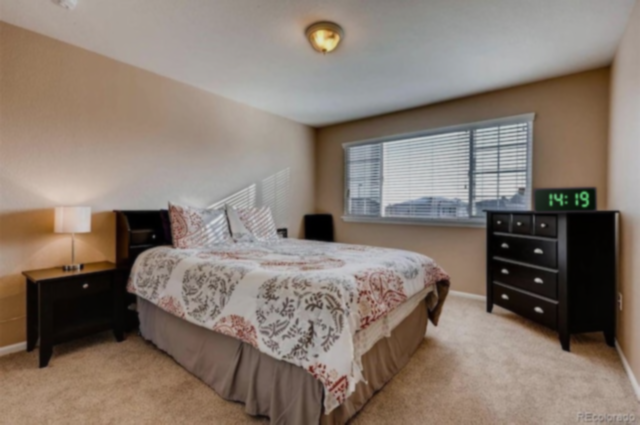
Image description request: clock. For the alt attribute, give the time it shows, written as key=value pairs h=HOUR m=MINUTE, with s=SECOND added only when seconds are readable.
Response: h=14 m=19
